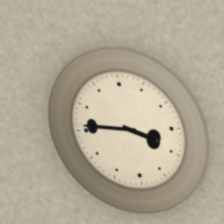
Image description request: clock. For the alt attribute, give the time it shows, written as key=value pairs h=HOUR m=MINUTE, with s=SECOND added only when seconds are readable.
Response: h=3 m=46
